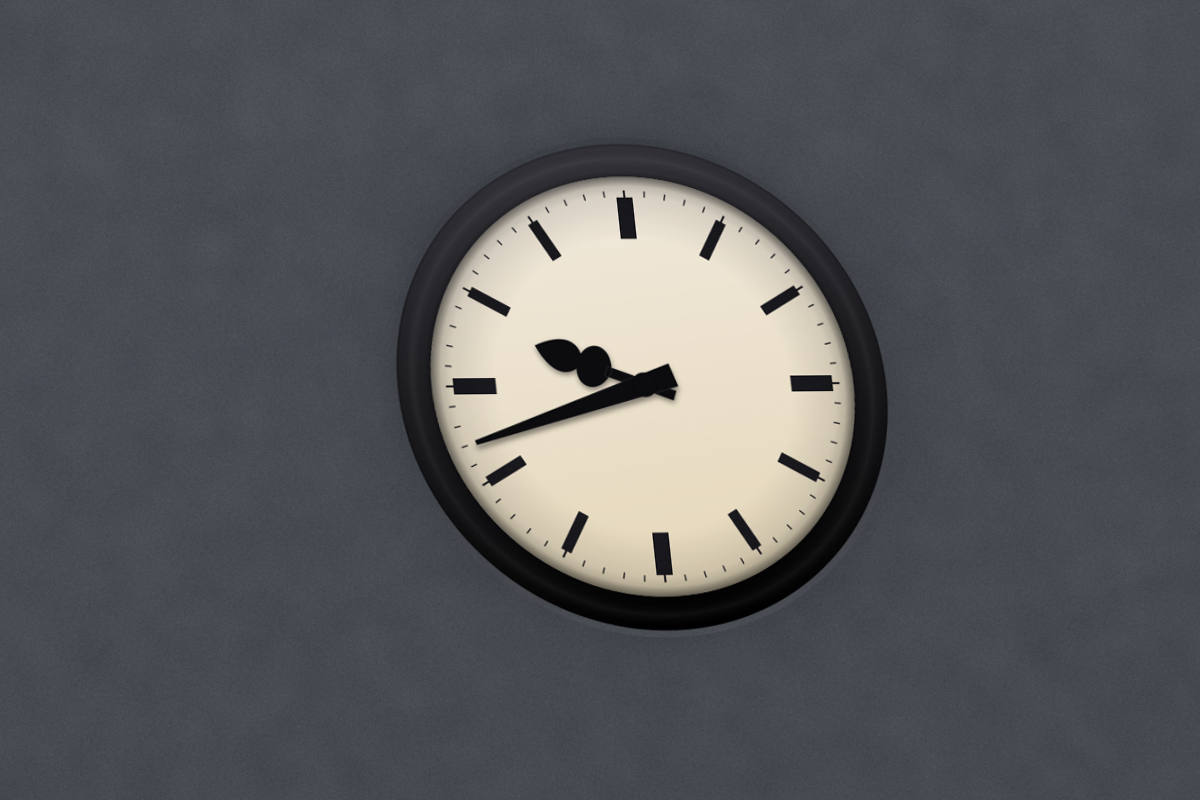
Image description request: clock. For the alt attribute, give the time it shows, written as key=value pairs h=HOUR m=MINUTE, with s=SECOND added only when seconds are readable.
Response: h=9 m=42
